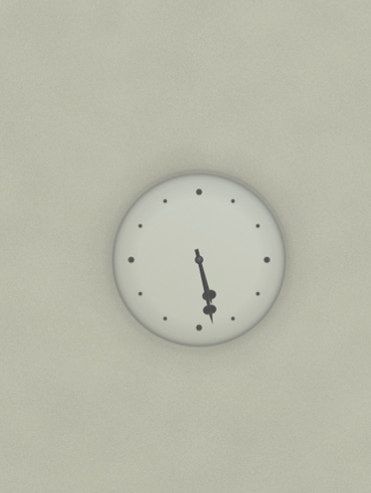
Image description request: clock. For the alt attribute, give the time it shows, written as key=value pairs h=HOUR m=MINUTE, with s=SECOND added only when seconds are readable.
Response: h=5 m=28
